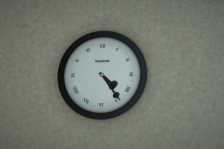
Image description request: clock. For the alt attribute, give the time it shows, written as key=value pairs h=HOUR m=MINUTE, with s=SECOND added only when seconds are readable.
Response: h=4 m=24
